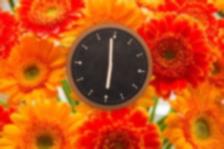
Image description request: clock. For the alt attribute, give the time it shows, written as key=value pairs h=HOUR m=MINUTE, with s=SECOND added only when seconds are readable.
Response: h=5 m=59
